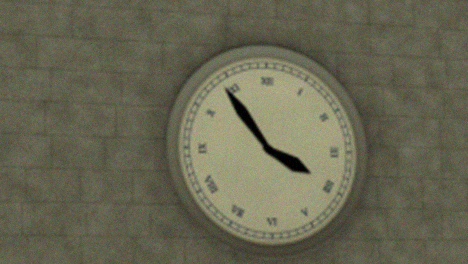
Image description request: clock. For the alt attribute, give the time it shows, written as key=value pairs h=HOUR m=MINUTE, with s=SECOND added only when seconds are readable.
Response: h=3 m=54
